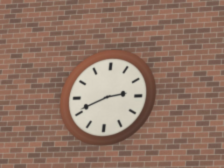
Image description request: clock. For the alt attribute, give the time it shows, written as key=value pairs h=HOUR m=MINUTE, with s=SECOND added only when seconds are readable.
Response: h=2 m=41
